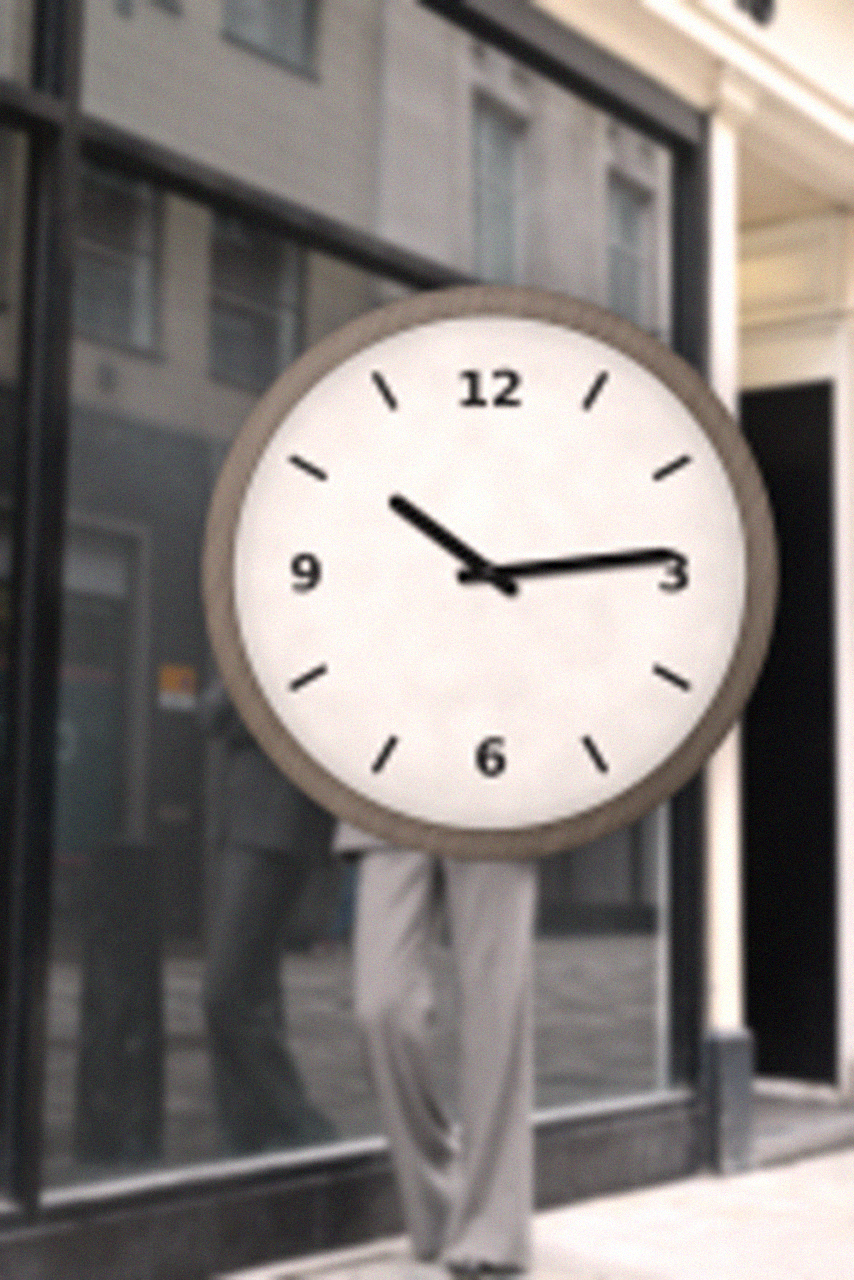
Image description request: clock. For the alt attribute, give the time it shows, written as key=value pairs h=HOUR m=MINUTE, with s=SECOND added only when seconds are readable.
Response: h=10 m=14
